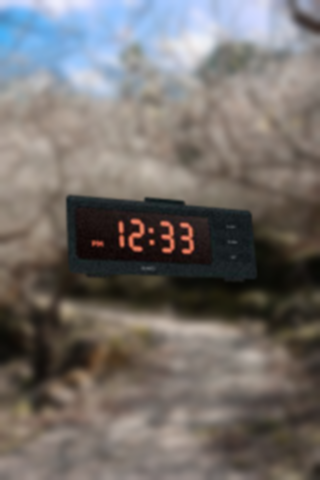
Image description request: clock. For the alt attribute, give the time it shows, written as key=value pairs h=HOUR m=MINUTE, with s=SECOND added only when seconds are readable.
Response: h=12 m=33
